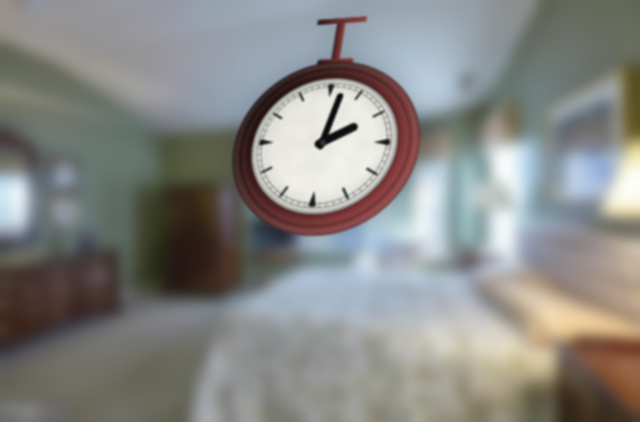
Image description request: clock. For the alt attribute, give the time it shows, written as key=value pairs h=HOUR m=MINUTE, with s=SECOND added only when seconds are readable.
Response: h=2 m=2
